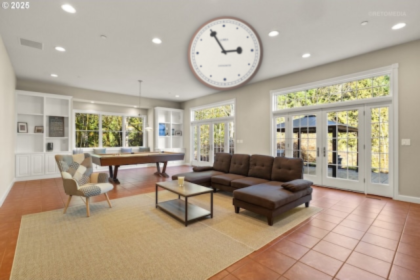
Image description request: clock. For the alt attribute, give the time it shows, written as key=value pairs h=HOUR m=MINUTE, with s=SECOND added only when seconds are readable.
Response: h=2 m=55
